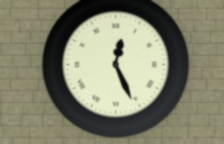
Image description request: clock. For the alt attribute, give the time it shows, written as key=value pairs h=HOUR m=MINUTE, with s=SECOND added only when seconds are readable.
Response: h=12 m=26
